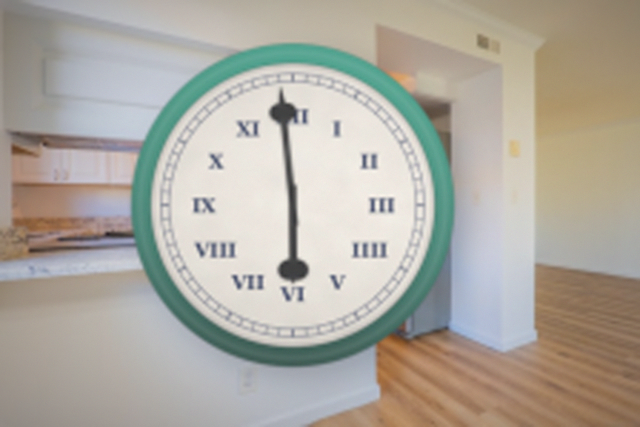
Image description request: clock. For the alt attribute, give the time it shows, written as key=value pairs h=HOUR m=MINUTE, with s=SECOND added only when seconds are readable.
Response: h=5 m=59
